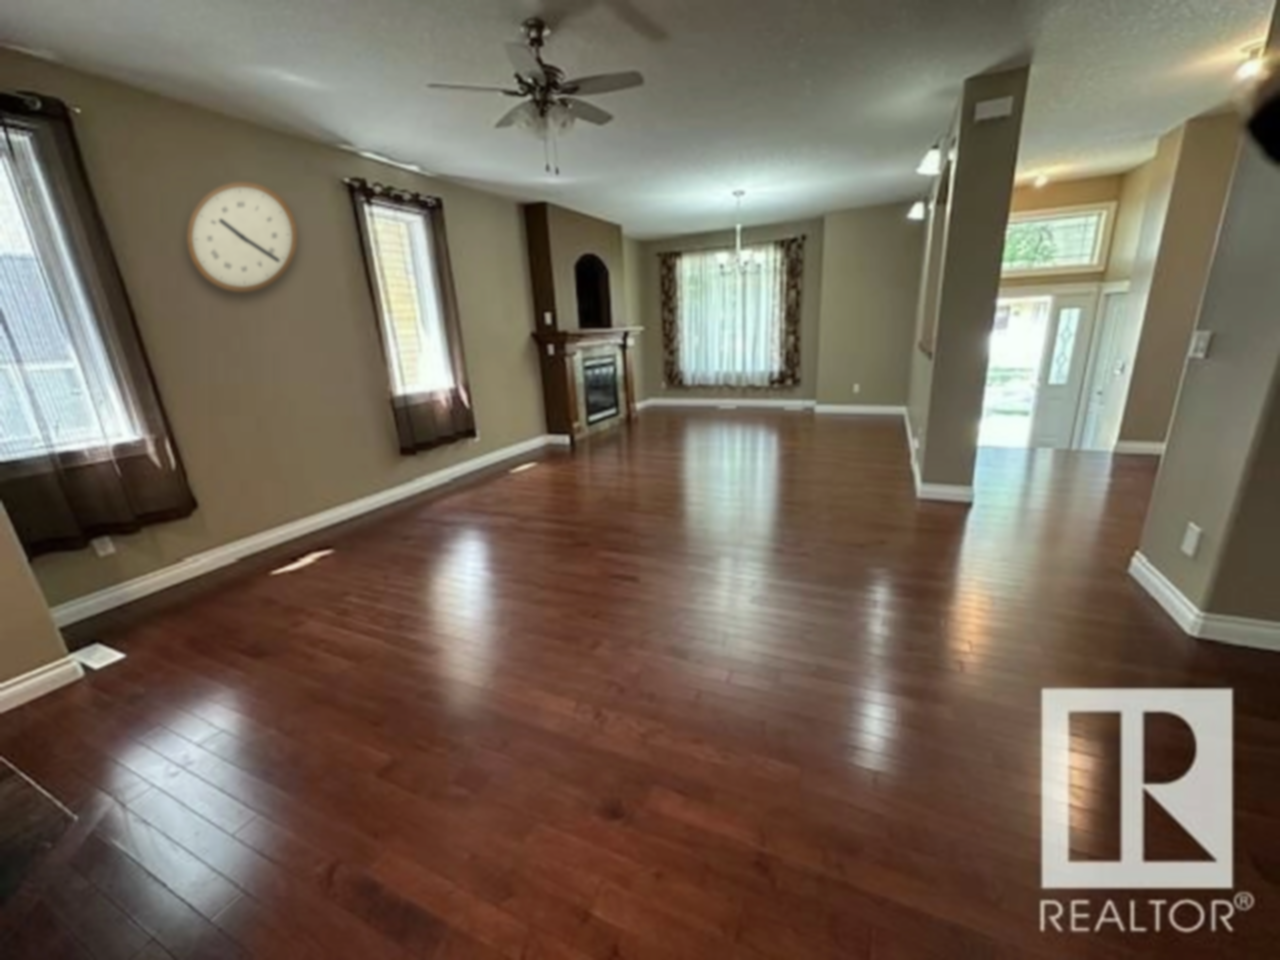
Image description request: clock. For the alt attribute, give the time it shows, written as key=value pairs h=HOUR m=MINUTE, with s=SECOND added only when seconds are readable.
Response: h=10 m=21
